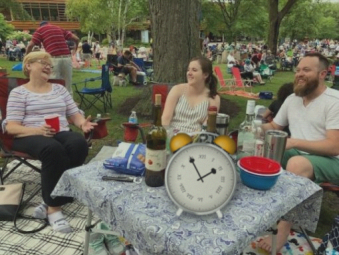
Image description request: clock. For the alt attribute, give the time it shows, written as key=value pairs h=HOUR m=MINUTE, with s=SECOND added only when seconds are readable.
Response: h=1 m=55
